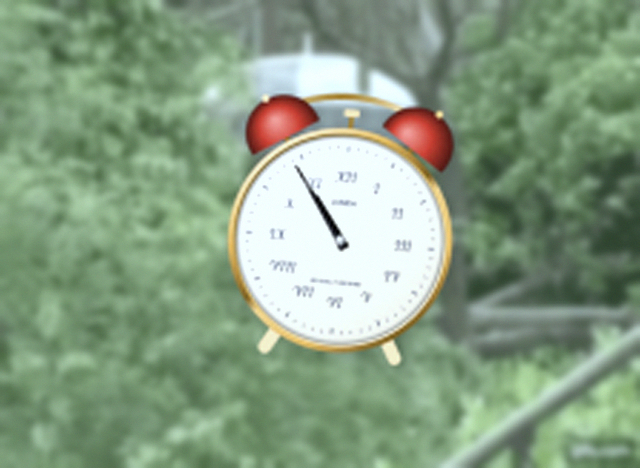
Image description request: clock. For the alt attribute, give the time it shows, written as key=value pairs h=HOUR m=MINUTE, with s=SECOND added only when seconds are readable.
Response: h=10 m=54
